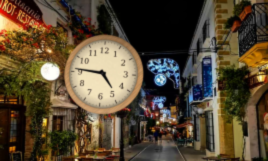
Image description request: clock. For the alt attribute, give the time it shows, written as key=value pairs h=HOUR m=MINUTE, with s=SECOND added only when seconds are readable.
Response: h=4 m=46
